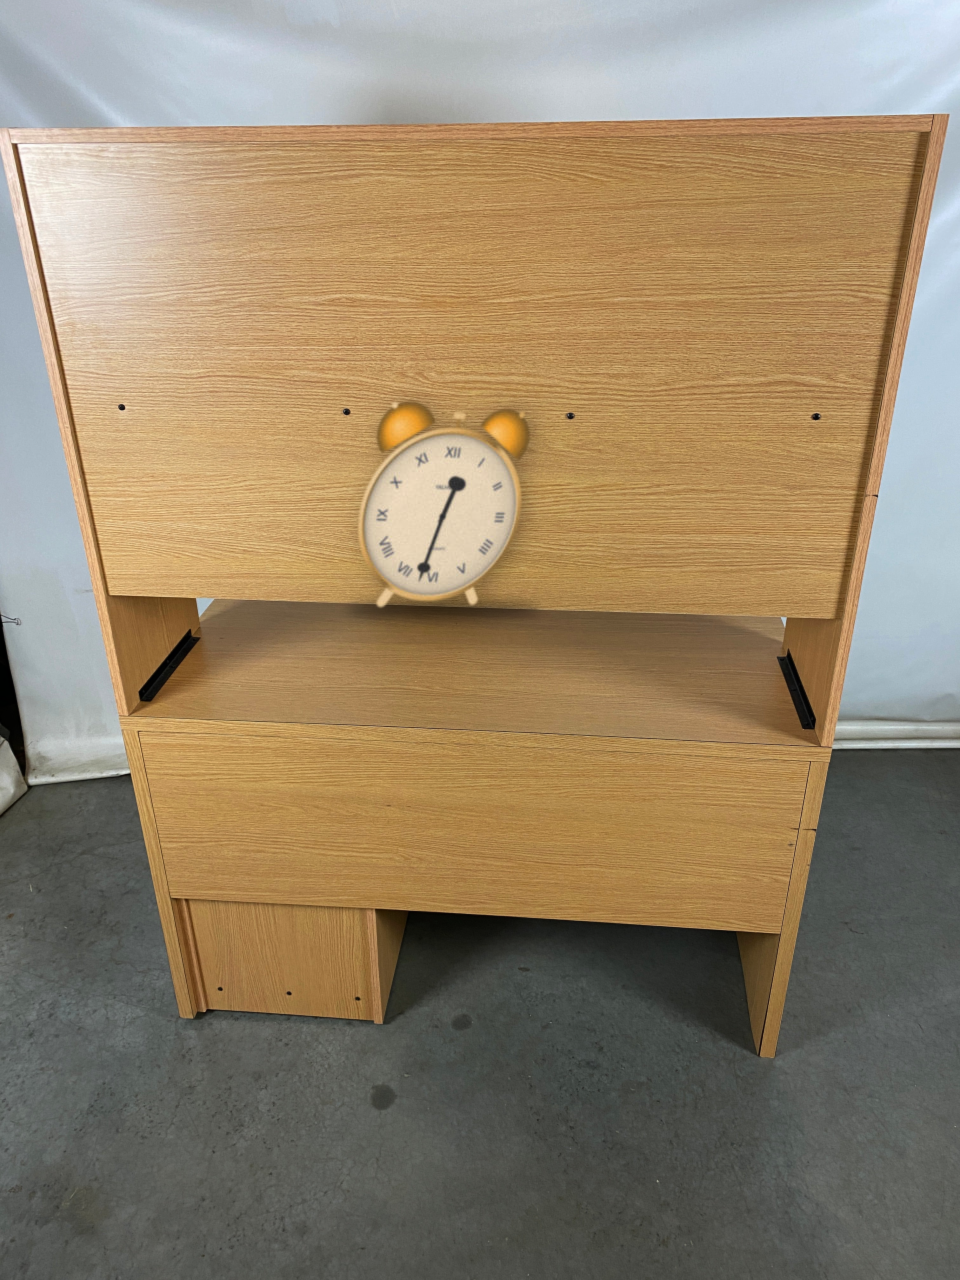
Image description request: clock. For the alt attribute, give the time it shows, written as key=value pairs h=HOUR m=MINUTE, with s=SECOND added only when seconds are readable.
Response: h=12 m=32
